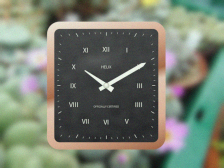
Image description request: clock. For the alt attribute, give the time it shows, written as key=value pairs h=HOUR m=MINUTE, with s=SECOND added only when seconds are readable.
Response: h=10 m=10
